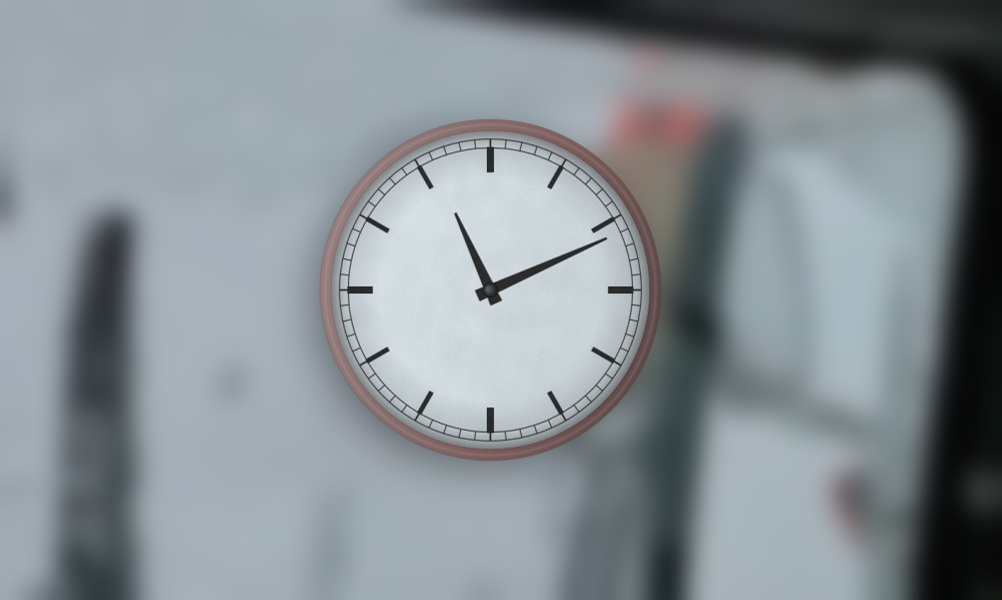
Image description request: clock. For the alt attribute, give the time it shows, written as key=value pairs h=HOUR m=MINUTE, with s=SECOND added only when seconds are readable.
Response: h=11 m=11
